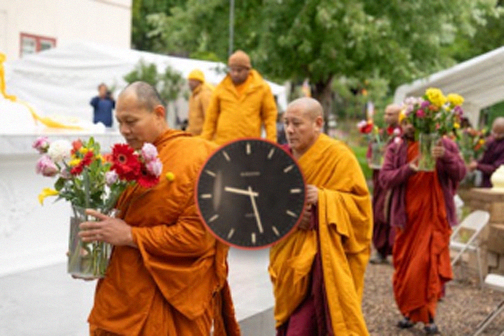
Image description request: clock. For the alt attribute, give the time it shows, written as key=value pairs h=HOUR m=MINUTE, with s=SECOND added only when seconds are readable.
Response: h=9 m=28
